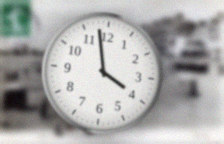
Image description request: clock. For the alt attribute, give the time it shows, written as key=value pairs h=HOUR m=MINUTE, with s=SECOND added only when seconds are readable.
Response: h=3 m=58
